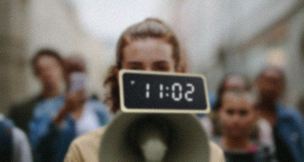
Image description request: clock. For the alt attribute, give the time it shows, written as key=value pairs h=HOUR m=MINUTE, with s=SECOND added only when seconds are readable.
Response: h=11 m=2
